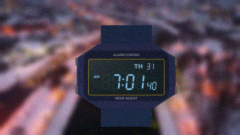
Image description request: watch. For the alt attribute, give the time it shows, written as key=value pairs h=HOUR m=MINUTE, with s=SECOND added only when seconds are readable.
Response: h=7 m=1
